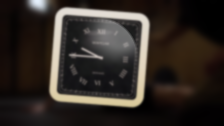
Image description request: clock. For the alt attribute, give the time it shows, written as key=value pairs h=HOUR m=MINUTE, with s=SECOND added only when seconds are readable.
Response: h=9 m=45
